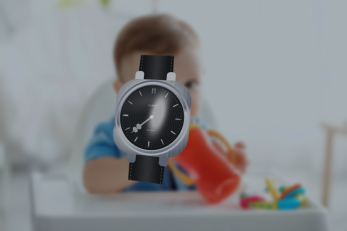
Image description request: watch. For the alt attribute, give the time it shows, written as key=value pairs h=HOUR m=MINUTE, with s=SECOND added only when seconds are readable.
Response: h=7 m=38
